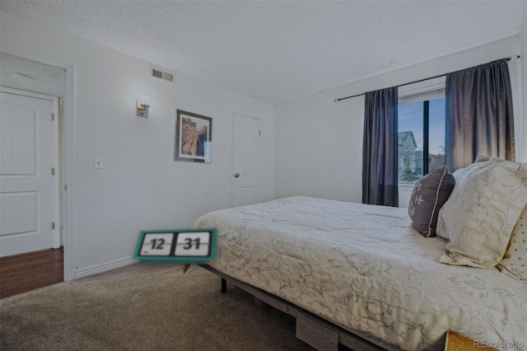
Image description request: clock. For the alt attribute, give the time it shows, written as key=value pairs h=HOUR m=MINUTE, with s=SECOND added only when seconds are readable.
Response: h=12 m=31
